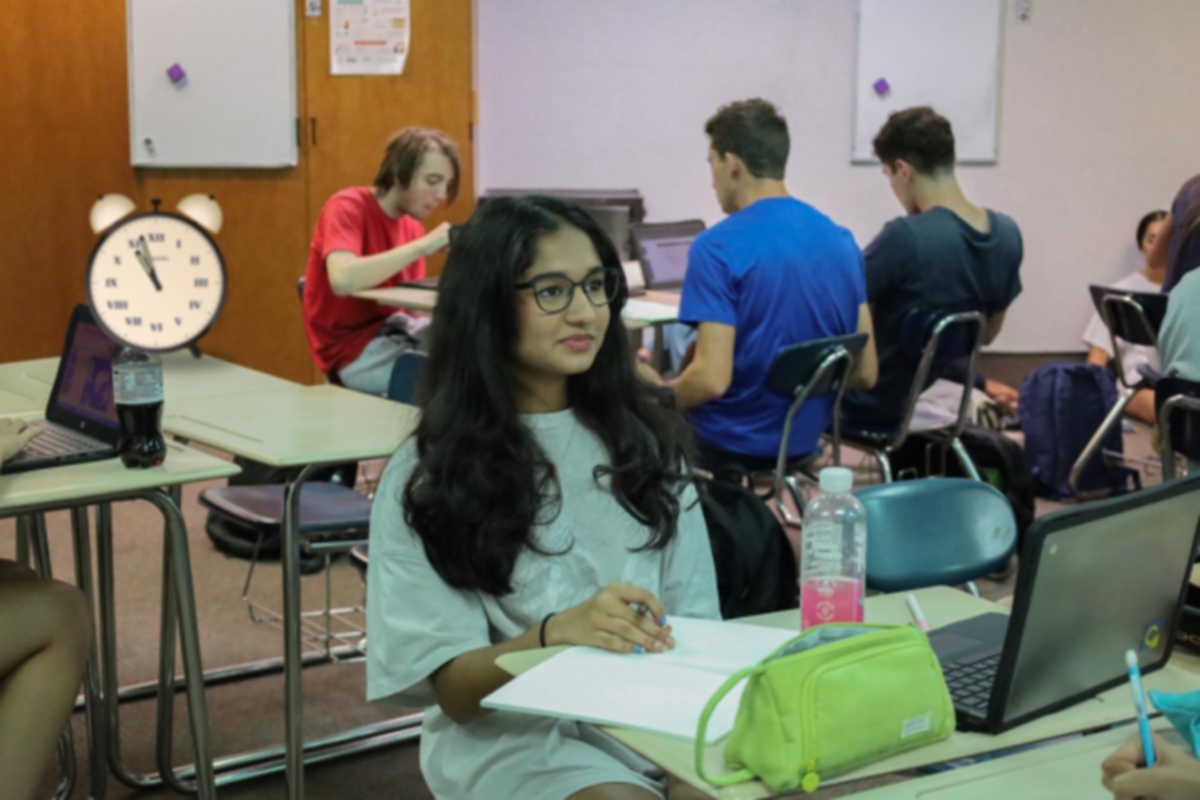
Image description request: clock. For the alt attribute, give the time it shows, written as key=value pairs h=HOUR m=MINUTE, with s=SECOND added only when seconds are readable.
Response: h=10 m=57
